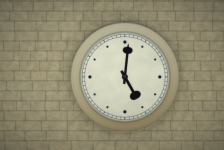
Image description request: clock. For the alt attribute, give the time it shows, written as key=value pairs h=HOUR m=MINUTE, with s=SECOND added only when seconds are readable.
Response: h=5 m=1
